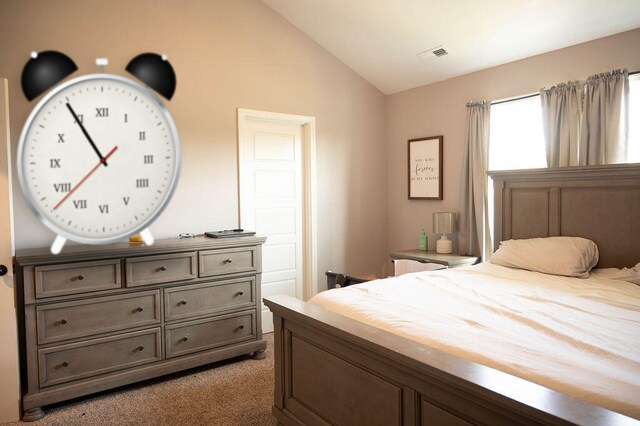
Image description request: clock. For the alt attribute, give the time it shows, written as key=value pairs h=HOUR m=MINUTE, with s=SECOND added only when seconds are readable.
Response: h=10 m=54 s=38
